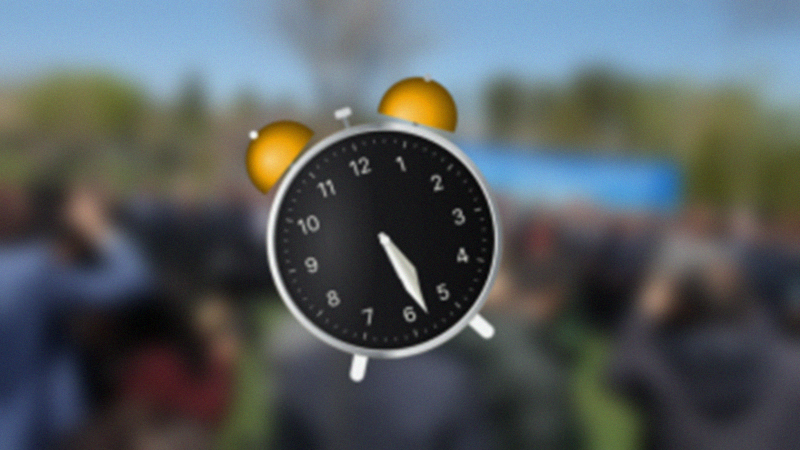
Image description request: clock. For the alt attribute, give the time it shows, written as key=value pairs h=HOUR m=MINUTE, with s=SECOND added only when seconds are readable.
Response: h=5 m=28
